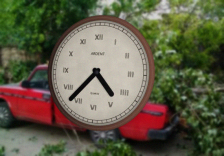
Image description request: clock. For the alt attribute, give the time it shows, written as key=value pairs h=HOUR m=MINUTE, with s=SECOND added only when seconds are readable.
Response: h=4 m=37
